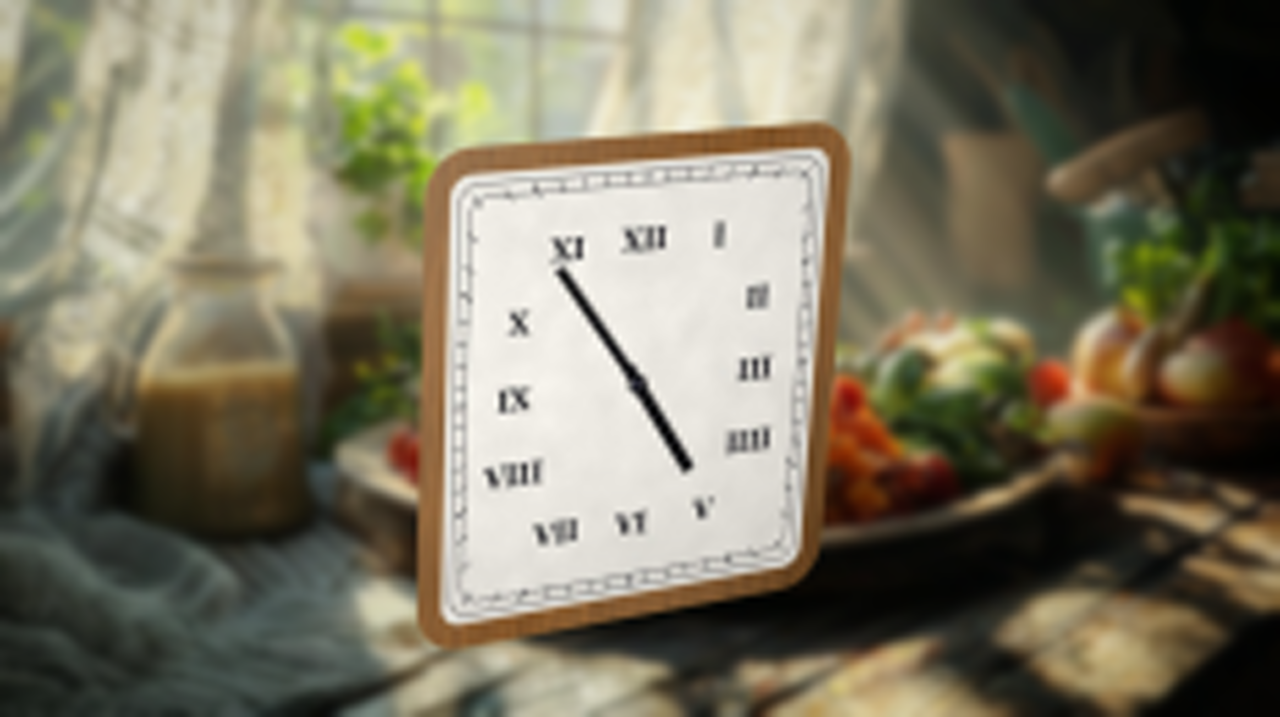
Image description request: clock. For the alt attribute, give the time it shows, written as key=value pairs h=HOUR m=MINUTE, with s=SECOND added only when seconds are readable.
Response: h=4 m=54
